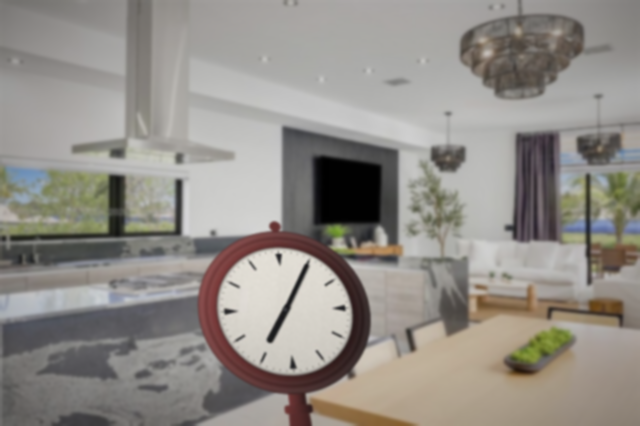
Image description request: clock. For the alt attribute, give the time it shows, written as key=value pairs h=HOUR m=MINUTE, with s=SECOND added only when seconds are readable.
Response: h=7 m=5
